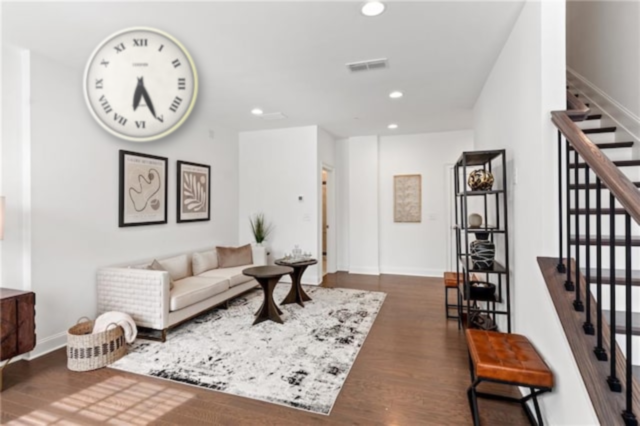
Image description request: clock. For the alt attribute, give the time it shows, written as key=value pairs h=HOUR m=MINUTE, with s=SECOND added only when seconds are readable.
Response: h=6 m=26
